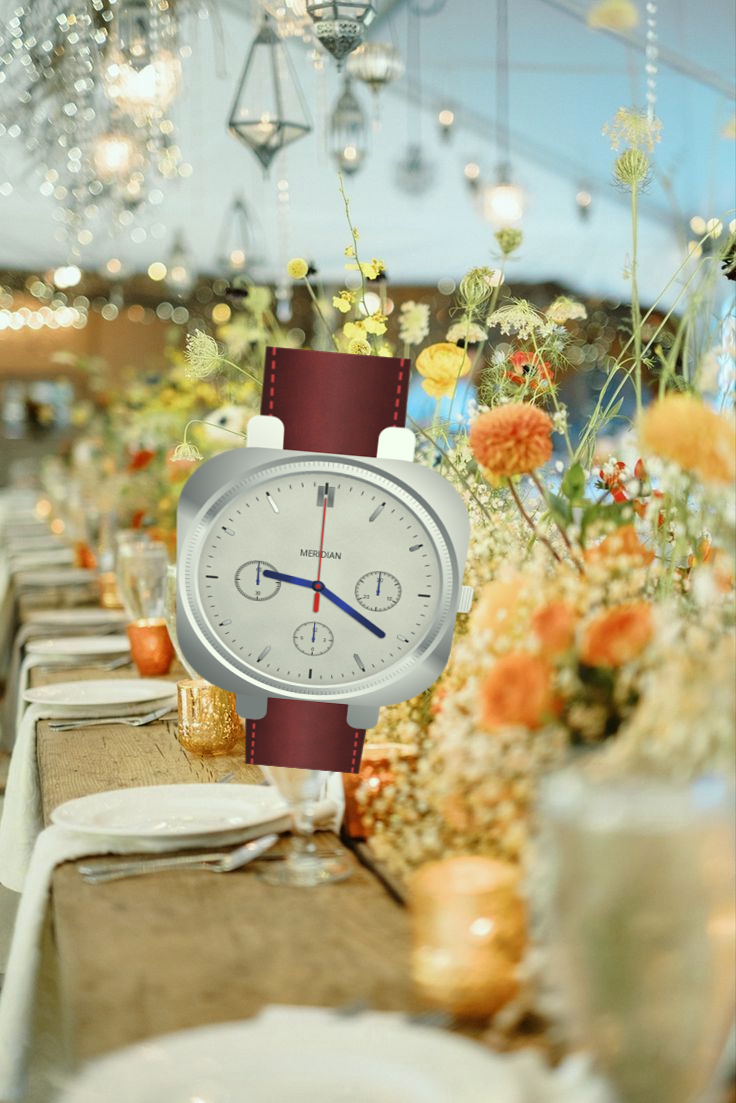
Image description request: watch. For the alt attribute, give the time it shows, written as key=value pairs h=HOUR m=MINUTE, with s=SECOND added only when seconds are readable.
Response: h=9 m=21
